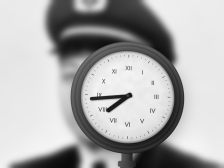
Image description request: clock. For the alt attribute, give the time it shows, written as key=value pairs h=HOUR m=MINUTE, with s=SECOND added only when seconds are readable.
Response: h=7 m=44
